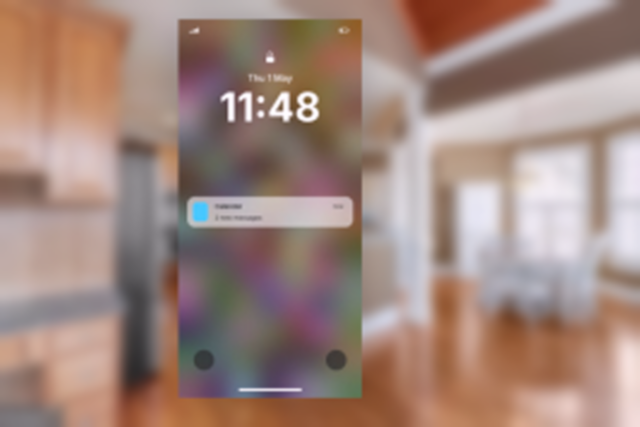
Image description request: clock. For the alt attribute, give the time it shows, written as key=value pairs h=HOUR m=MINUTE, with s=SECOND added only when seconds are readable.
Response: h=11 m=48
